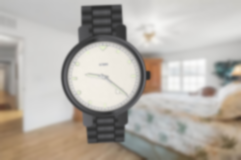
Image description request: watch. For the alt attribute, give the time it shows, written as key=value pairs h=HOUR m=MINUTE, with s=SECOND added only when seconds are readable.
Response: h=9 m=22
